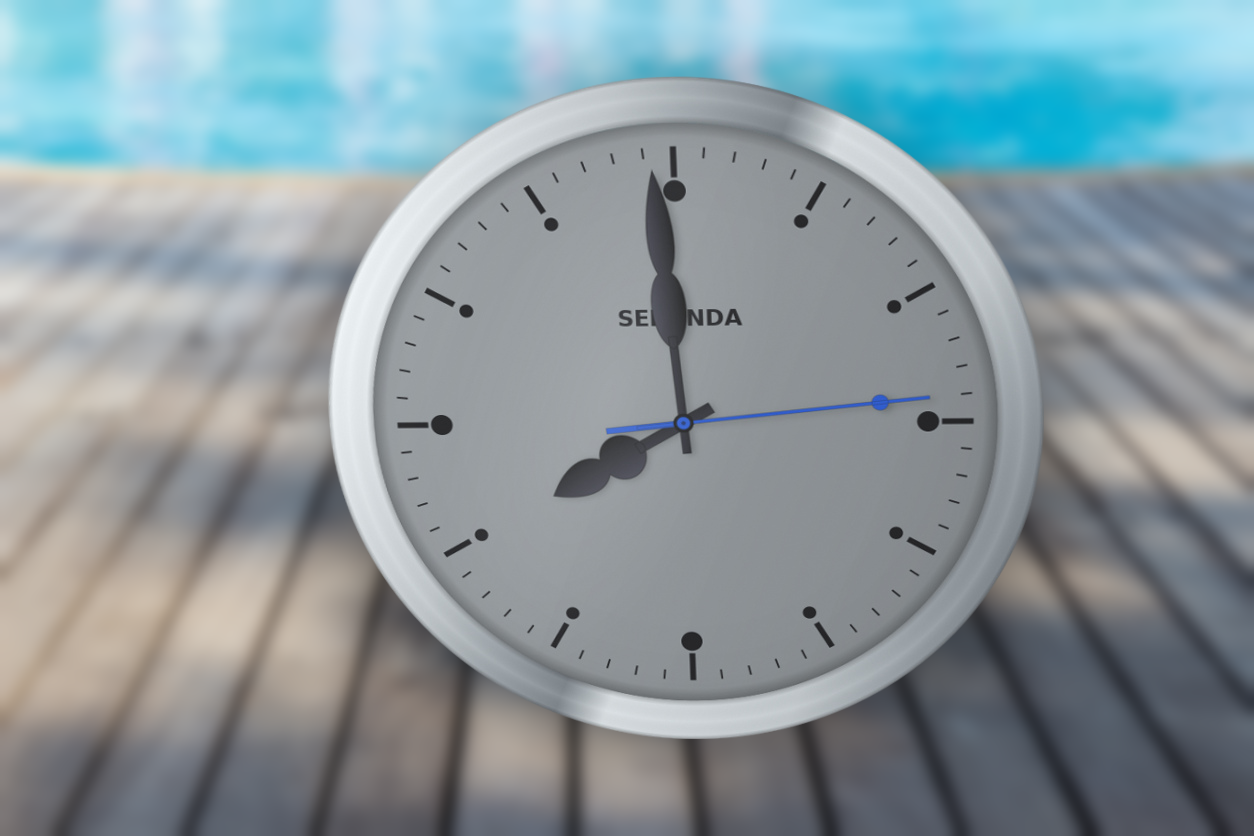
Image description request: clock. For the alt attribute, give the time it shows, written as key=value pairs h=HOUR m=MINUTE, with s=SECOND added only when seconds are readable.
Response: h=7 m=59 s=14
